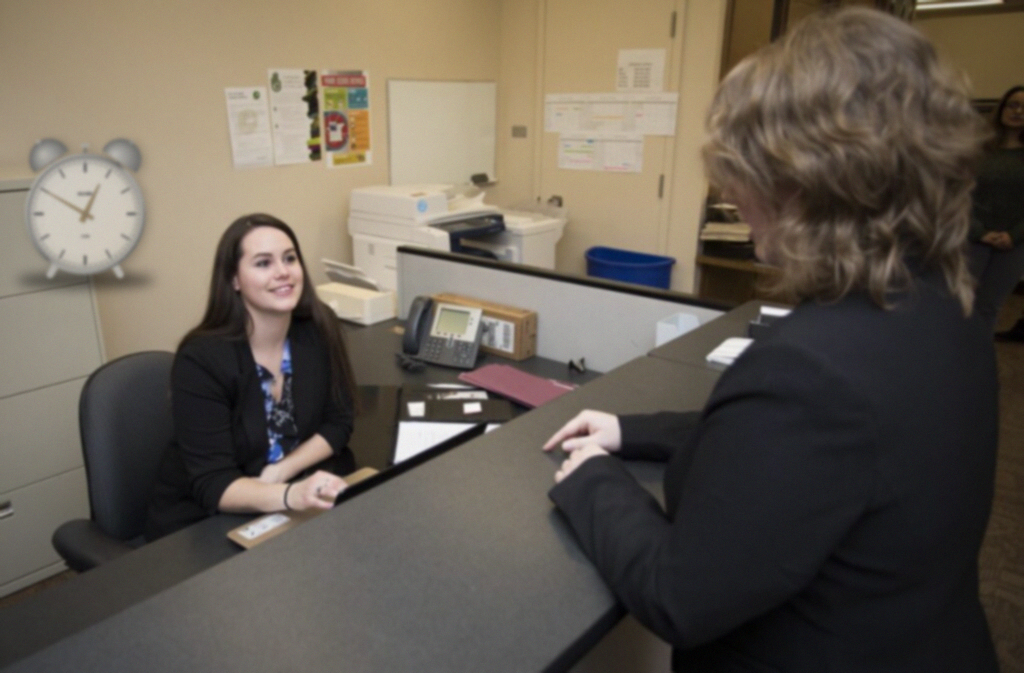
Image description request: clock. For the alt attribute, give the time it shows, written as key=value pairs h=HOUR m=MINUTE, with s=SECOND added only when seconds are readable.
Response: h=12 m=50
